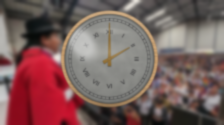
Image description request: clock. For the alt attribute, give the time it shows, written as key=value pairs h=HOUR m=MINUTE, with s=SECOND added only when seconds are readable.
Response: h=2 m=0
